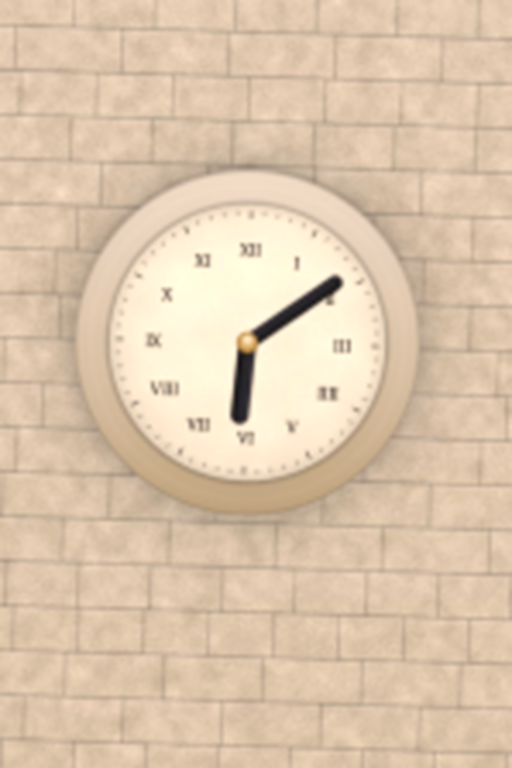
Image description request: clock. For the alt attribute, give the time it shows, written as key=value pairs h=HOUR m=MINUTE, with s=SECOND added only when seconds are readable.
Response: h=6 m=9
